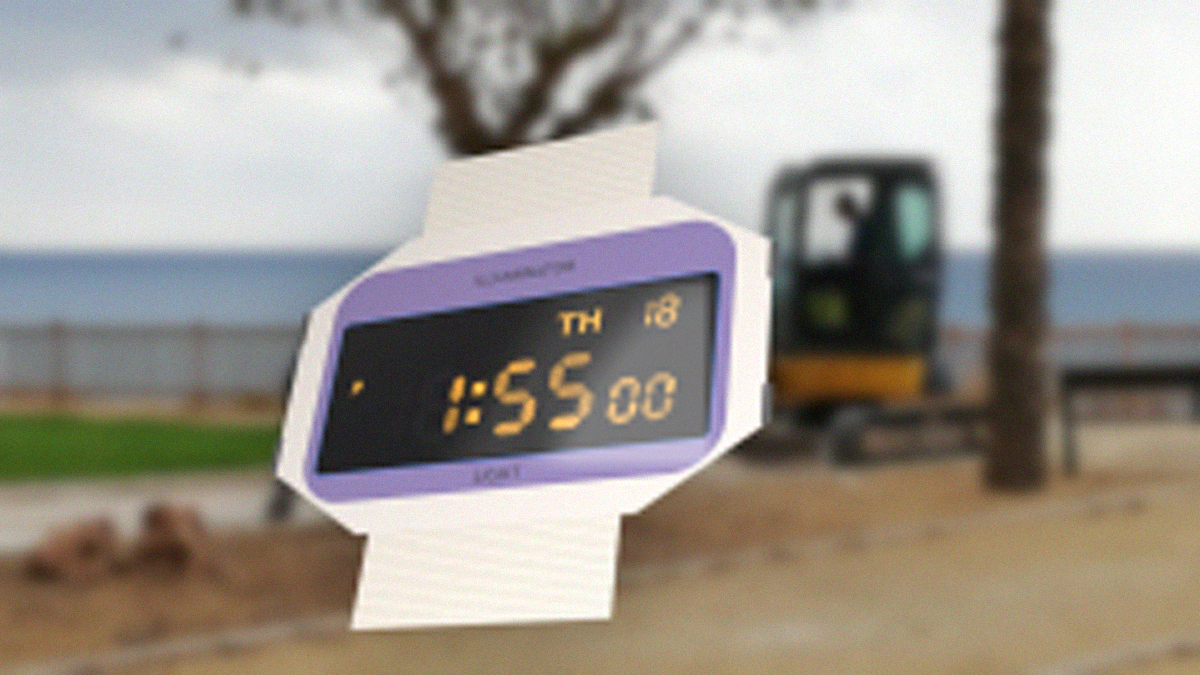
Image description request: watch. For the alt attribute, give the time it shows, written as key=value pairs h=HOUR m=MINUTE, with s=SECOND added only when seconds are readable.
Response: h=1 m=55 s=0
